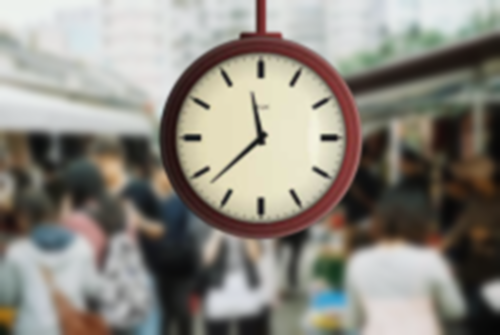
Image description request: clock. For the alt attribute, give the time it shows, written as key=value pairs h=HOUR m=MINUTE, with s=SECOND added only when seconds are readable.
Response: h=11 m=38
